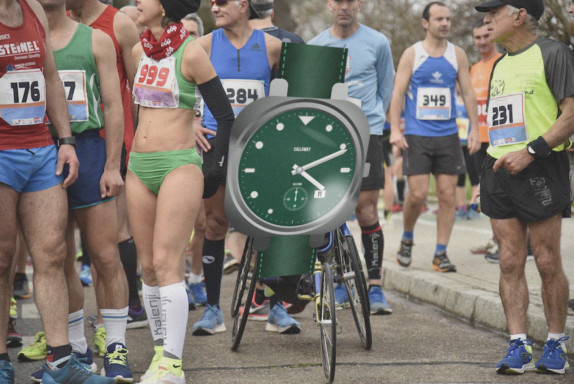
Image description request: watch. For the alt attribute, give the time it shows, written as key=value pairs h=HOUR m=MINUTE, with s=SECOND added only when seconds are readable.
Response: h=4 m=11
